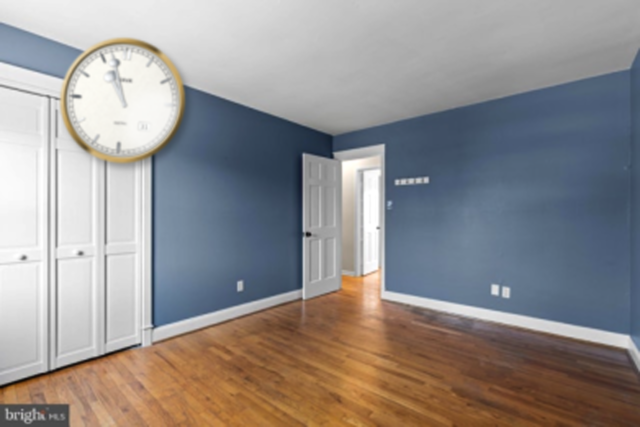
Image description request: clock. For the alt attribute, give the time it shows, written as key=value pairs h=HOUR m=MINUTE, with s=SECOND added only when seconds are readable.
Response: h=10 m=57
